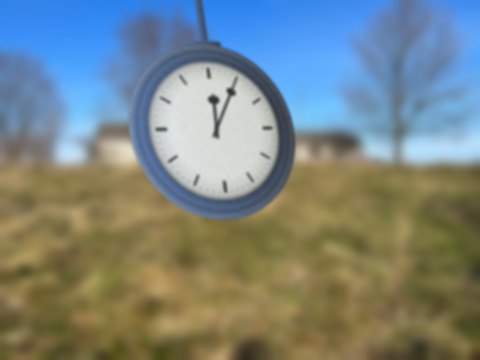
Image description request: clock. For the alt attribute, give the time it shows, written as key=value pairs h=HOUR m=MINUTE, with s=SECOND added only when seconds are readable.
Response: h=12 m=5
